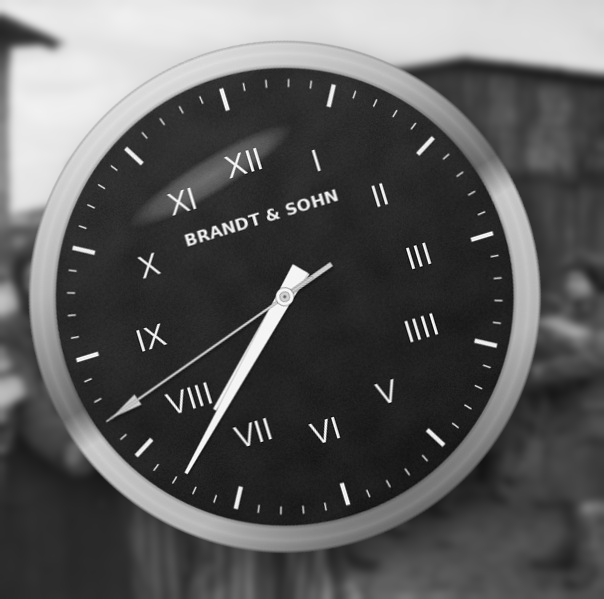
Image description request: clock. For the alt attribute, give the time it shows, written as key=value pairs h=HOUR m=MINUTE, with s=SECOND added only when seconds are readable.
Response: h=7 m=37 s=42
